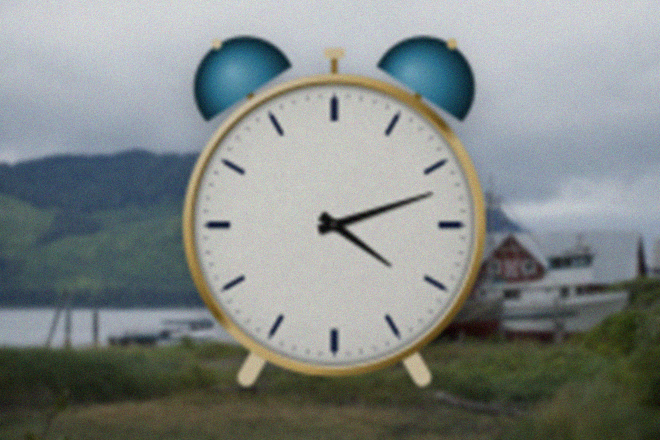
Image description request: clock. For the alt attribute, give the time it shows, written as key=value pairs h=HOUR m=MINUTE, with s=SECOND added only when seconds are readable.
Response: h=4 m=12
